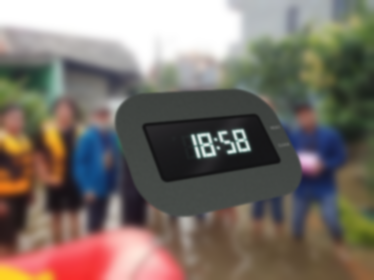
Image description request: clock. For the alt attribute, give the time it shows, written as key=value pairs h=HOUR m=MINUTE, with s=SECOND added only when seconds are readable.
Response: h=18 m=58
